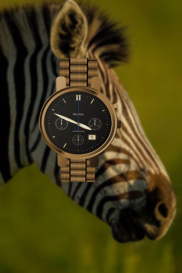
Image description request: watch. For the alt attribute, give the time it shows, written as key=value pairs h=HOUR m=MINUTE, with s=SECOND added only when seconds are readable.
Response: h=3 m=49
